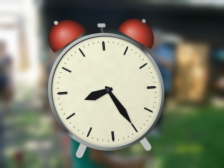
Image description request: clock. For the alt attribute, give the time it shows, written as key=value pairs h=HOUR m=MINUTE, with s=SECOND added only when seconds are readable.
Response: h=8 m=25
